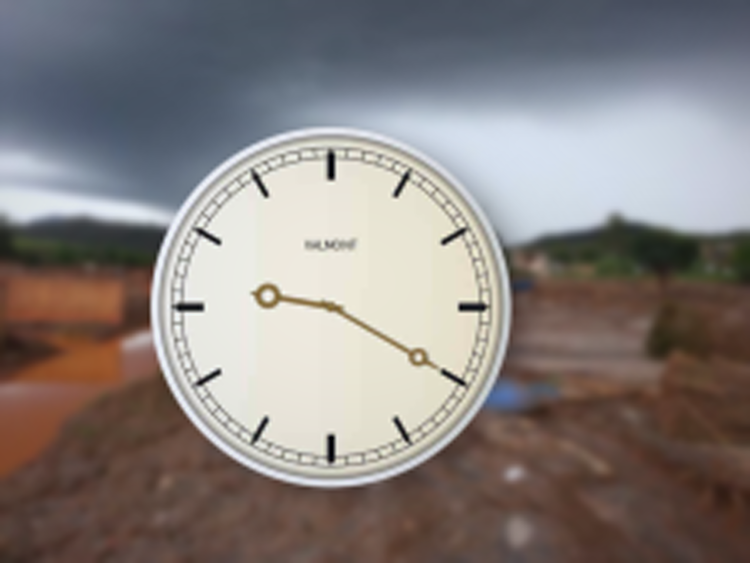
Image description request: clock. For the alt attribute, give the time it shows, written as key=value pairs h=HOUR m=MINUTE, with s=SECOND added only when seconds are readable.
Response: h=9 m=20
